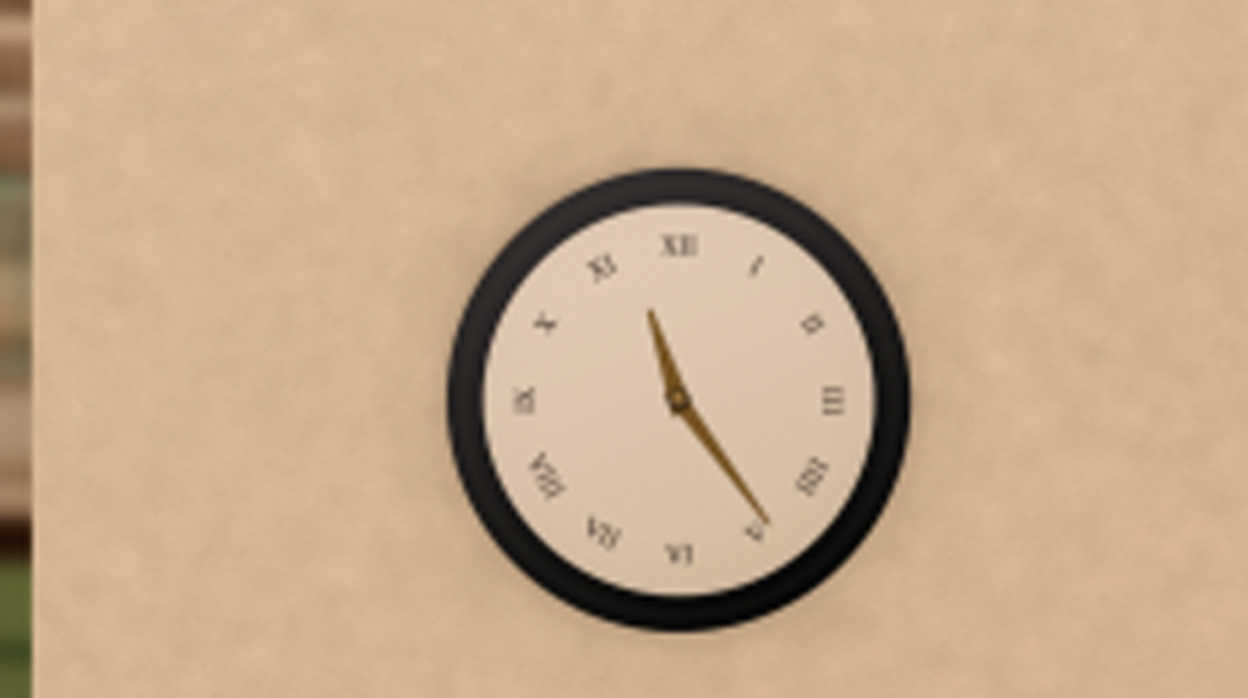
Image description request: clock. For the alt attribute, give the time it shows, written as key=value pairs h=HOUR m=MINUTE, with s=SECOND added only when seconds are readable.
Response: h=11 m=24
